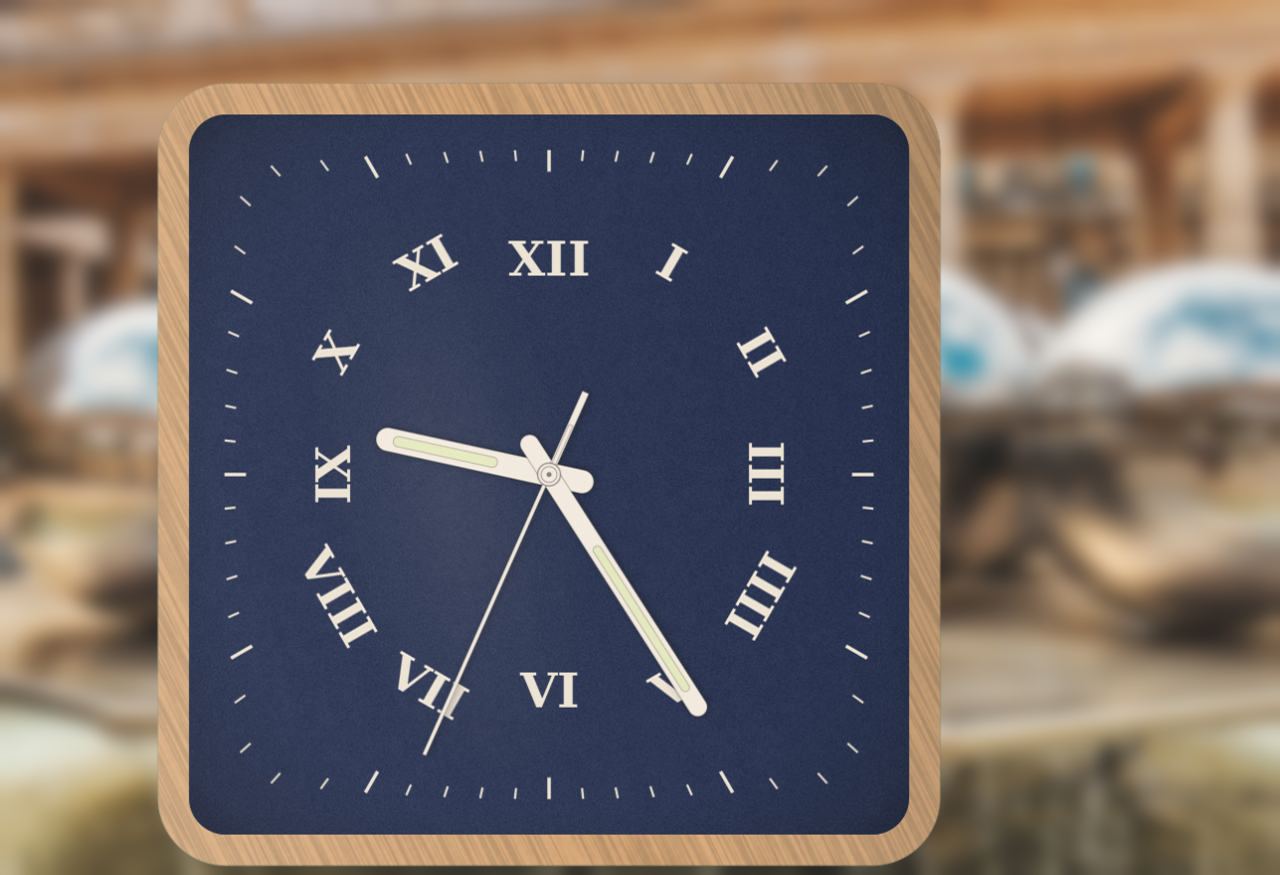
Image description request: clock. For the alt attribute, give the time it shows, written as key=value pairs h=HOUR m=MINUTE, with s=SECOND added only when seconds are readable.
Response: h=9 m=24 s=34
